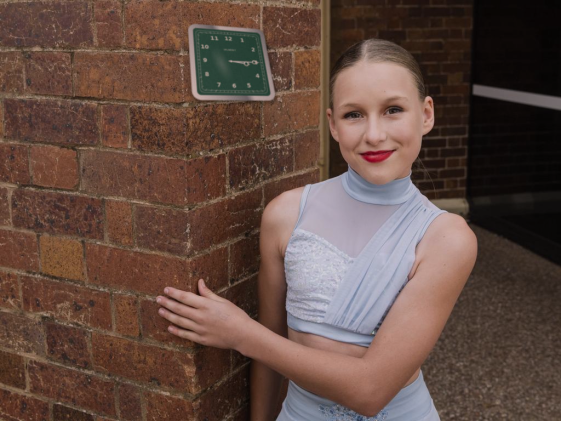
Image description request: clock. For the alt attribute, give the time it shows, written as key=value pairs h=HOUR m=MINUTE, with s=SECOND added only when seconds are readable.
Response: h=3 m=15
